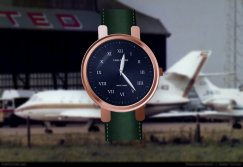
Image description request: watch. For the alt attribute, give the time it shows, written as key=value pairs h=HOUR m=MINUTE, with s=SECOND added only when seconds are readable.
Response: h=12 m=24
